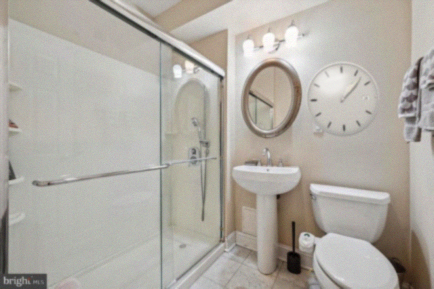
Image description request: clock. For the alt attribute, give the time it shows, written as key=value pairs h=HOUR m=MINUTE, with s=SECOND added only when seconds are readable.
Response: h=1 m=7
